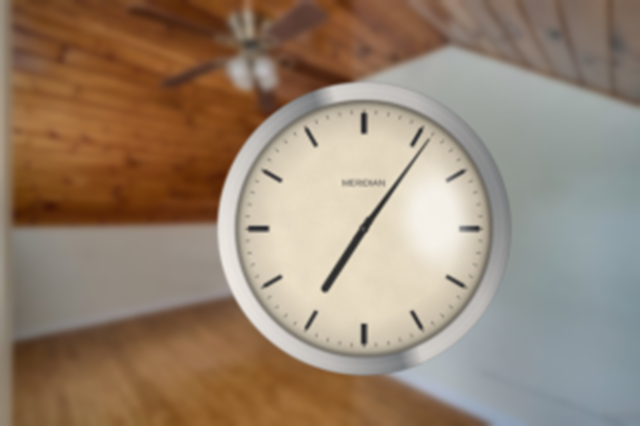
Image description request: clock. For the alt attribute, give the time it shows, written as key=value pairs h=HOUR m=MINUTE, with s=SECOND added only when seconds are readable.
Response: h=7 m=6
